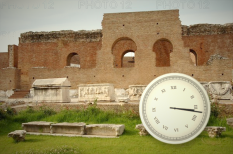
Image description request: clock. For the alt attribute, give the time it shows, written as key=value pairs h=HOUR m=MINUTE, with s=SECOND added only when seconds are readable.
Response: h=3 m=17
